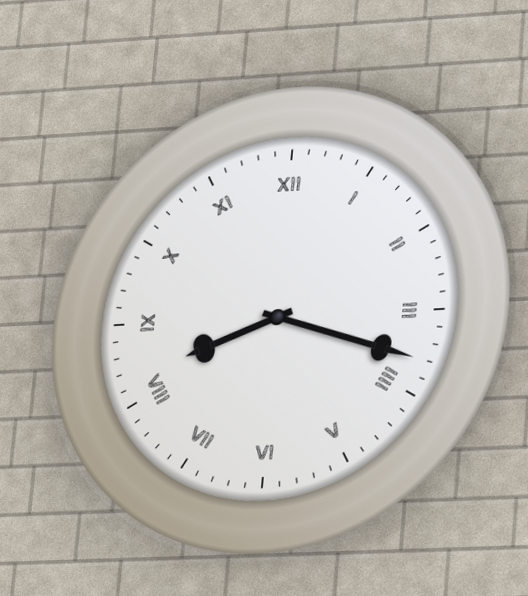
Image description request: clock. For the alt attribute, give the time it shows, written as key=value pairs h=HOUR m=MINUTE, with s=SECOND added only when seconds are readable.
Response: h=8 m=18
